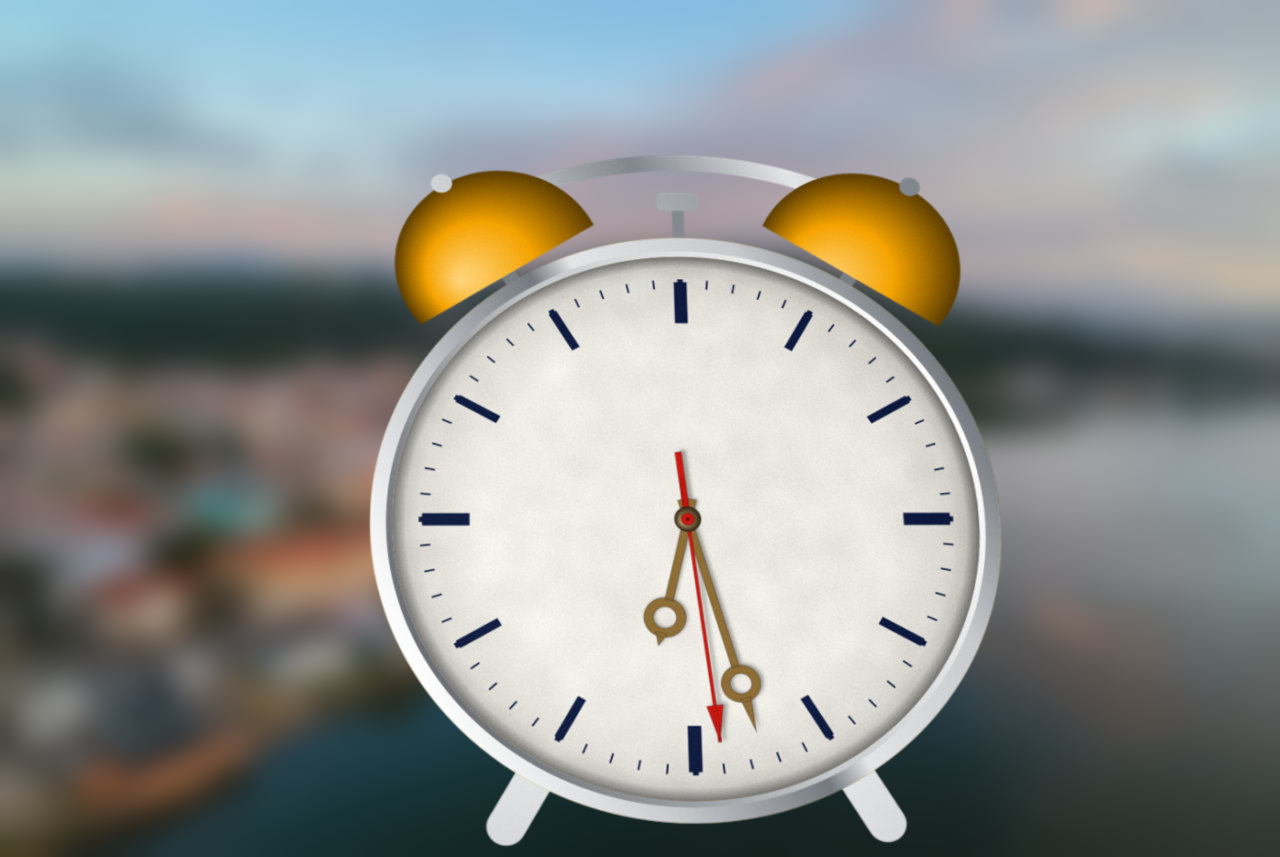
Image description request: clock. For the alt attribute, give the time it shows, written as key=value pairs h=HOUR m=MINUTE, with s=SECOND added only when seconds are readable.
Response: h=6 m=27 s=29
